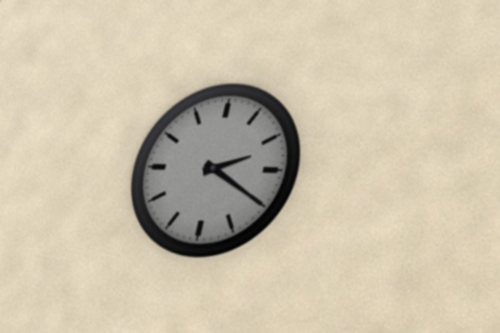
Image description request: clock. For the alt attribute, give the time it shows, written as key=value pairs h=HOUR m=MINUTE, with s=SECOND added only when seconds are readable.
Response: h=2 m=20
